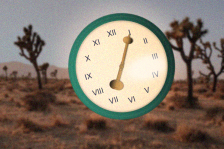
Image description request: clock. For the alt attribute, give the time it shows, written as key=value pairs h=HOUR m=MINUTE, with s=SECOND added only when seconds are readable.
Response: h=7 m=5
